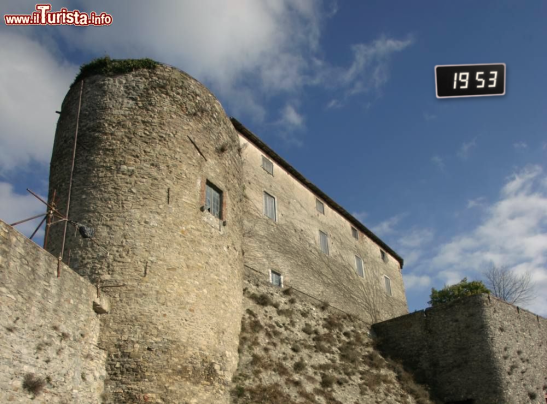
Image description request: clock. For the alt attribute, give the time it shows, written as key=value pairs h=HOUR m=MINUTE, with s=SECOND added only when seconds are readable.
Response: h=19 m=53
